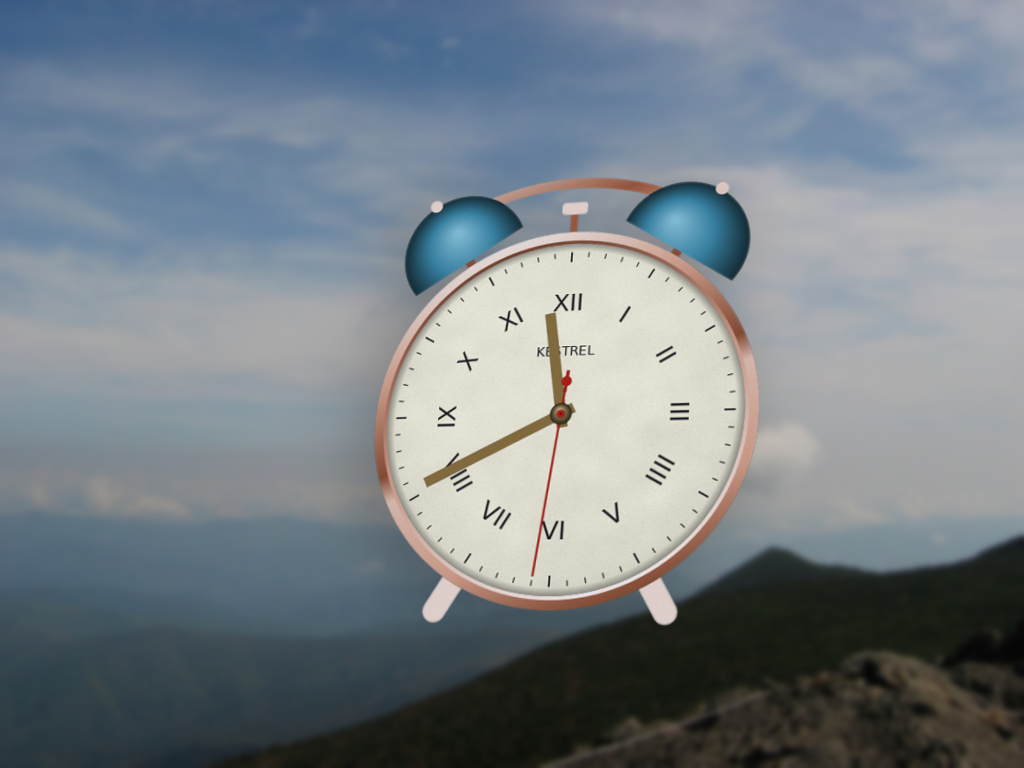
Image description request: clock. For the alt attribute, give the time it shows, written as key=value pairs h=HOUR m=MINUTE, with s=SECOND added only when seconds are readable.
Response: h=11 m=40 s=31
